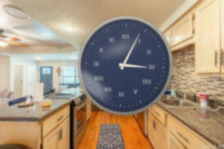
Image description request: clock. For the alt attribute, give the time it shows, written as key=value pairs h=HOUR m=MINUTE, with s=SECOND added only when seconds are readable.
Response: h=3 m=4
